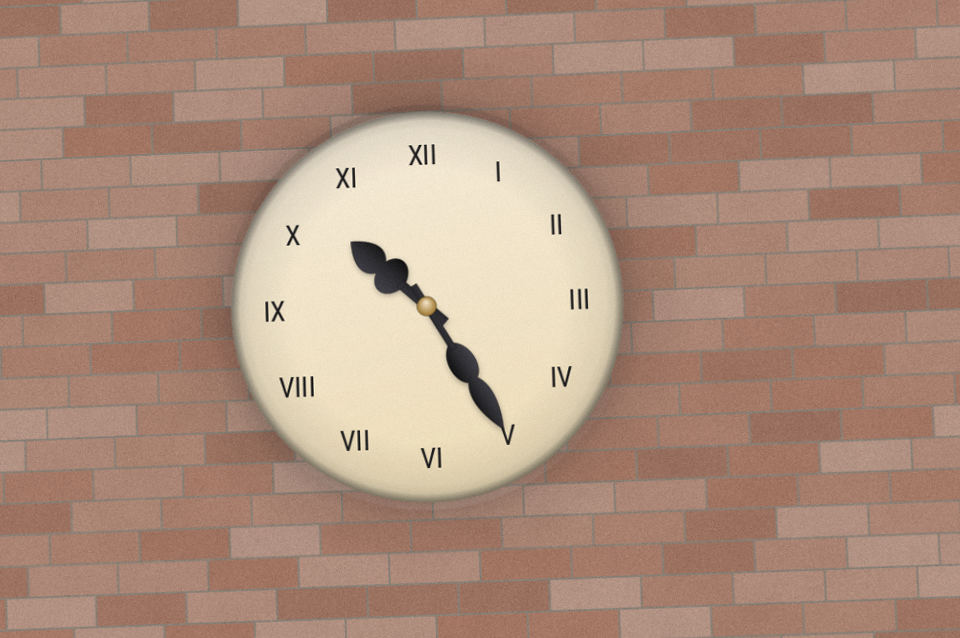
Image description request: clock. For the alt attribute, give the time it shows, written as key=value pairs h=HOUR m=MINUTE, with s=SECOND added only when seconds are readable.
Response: h=10 m=25
